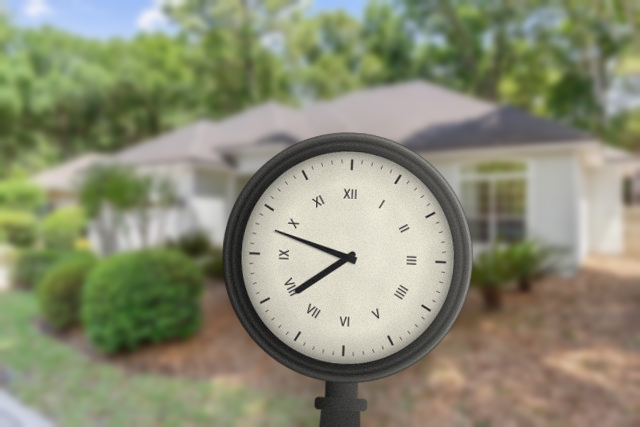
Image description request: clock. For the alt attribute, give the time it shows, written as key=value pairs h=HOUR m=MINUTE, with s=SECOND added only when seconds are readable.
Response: h=7 m=48
